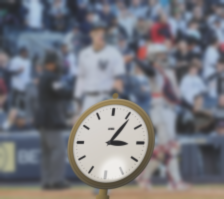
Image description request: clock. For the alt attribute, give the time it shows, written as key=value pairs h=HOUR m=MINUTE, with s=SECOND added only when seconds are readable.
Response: h=3 m=6
